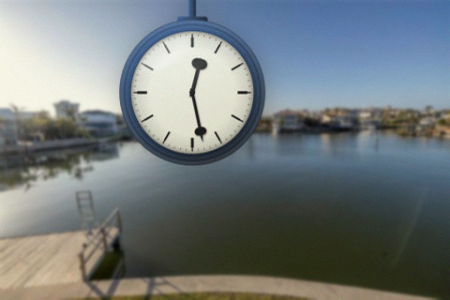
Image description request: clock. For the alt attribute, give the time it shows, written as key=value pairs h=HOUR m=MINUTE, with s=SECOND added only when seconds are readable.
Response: h=12 m=28
